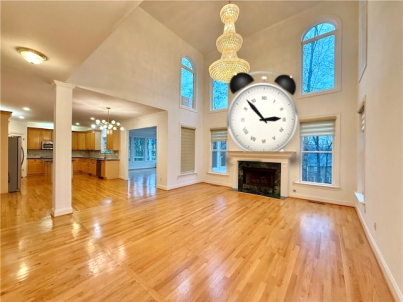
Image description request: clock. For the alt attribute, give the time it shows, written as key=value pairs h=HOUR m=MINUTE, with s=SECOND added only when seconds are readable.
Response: h=2 m=53
